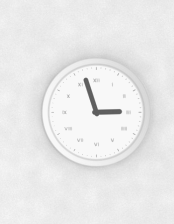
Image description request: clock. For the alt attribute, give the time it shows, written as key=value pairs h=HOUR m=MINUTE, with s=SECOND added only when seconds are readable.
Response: h=2 m=57
